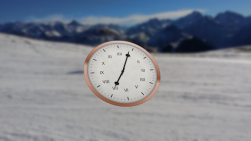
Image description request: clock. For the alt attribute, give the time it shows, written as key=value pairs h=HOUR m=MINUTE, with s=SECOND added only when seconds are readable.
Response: h=7 m=4
